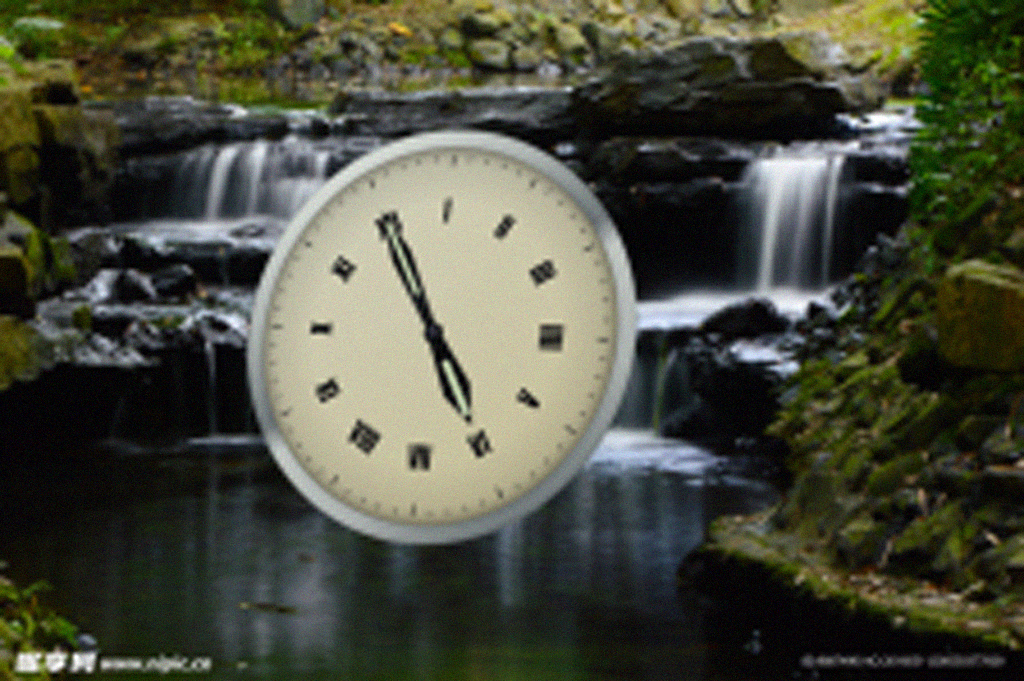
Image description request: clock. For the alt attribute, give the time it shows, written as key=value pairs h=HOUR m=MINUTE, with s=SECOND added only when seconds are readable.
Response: h=6 m=0
